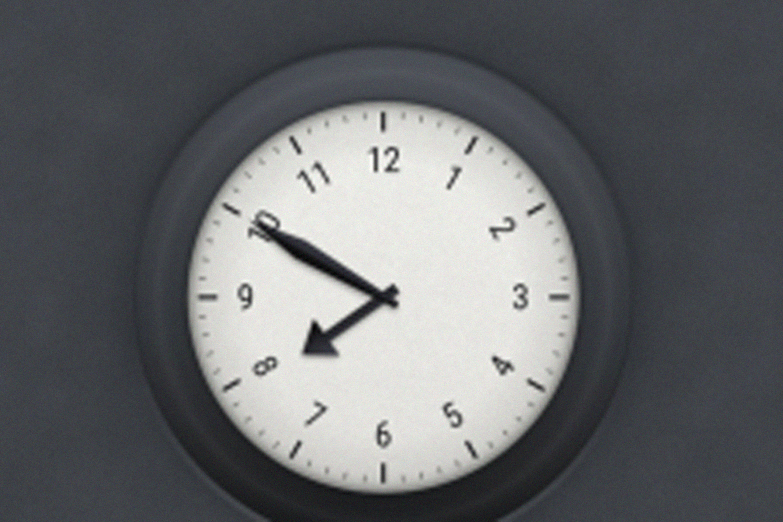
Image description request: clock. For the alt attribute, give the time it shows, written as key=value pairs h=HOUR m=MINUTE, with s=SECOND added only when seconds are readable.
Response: h=7 m=50
